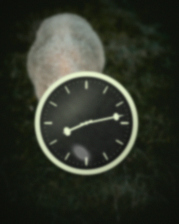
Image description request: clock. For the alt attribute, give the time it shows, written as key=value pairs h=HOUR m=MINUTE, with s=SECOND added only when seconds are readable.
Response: h=8 m=13
